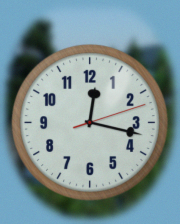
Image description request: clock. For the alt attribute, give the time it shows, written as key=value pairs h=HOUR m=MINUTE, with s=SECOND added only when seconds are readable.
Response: h=12 m=17 s=12
